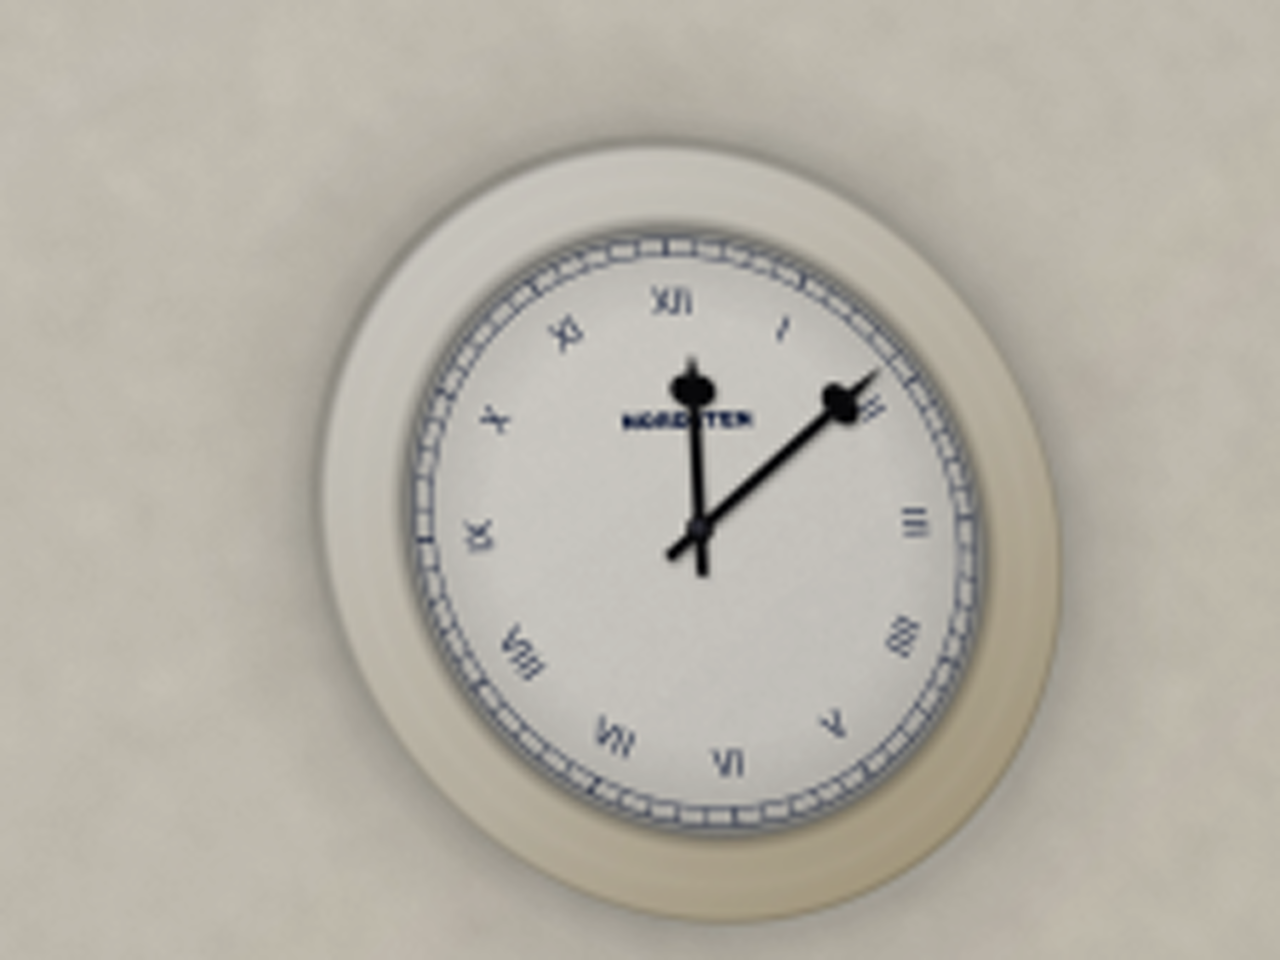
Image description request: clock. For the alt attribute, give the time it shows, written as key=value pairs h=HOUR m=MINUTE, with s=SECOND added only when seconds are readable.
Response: h=12 m=9
